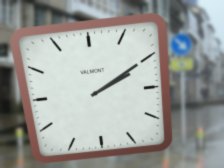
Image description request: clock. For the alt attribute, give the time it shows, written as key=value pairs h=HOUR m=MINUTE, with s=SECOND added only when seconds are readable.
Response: h=2 m=10
